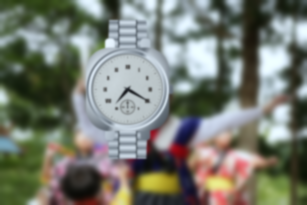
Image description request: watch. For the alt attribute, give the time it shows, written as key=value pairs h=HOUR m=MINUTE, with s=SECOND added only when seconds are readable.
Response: h=7 m=20
